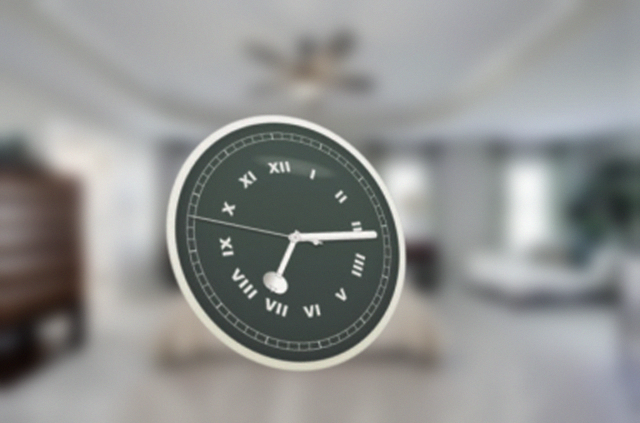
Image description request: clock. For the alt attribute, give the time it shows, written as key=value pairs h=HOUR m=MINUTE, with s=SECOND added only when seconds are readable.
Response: h=7 m=15 s=48
